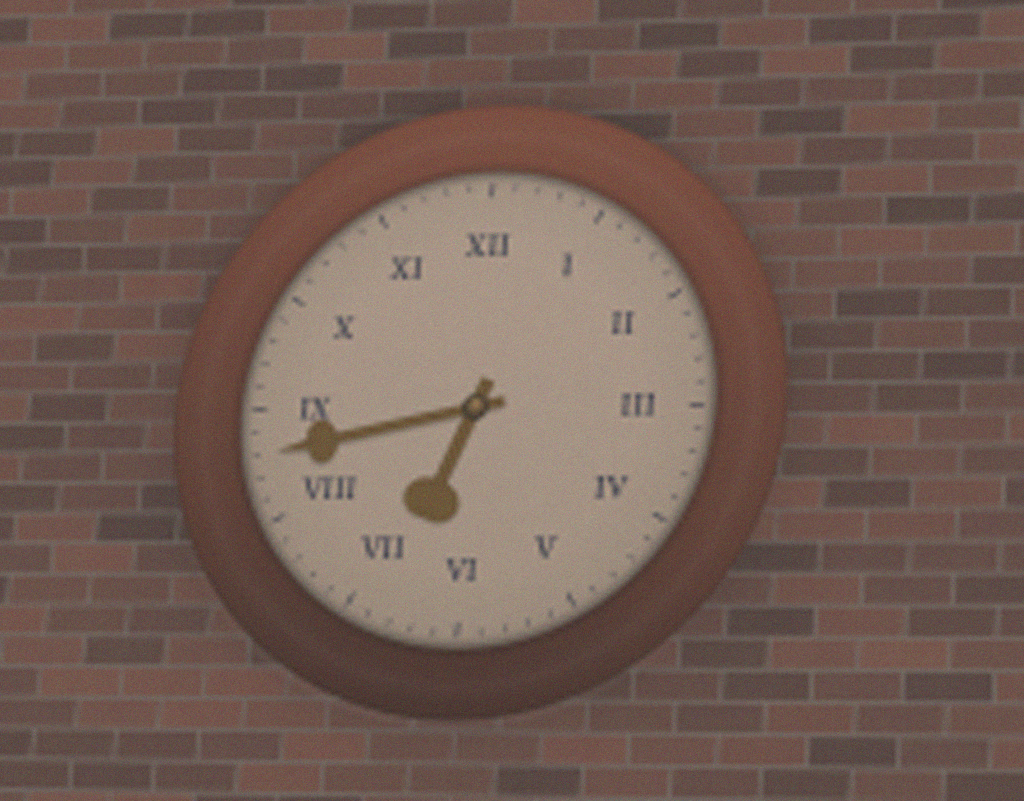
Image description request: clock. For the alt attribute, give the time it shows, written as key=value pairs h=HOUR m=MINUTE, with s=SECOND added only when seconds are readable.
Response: h=6 m=43
